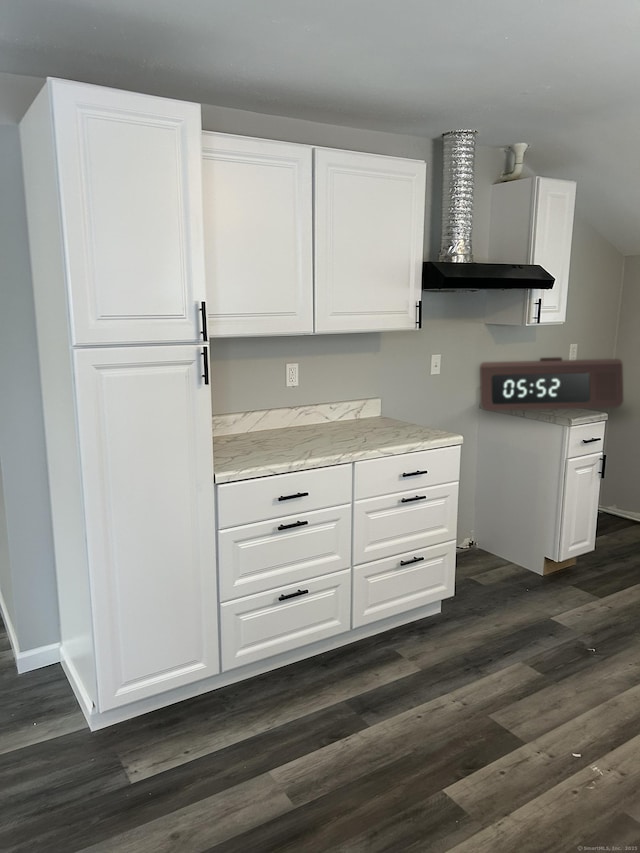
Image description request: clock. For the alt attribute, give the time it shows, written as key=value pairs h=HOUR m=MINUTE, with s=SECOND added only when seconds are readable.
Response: h=5 m=52
